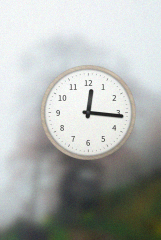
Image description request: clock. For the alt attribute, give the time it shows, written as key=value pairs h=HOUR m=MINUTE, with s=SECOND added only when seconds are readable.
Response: h=12 m=16
